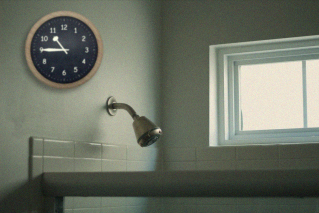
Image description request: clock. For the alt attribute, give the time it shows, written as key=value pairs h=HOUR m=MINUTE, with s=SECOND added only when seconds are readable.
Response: h=10 m=45
